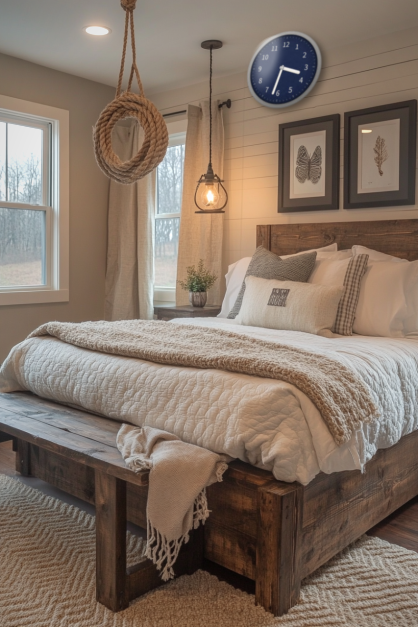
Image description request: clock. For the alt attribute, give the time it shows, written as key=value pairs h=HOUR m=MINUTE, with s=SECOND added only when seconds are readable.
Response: h=3 m=32
